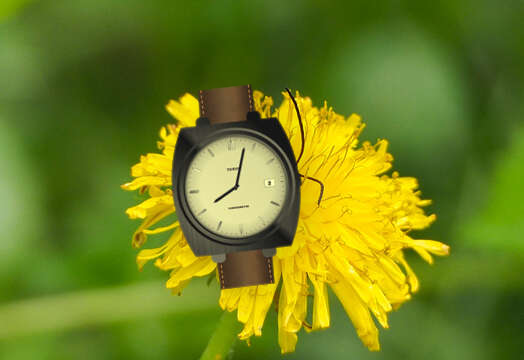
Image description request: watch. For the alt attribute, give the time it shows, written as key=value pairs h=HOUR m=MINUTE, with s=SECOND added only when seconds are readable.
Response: h=8 m=3
